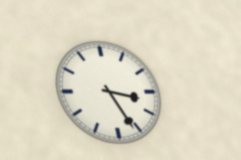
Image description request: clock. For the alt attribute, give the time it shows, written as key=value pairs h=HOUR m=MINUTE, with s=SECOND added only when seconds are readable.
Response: h=3 m=26
